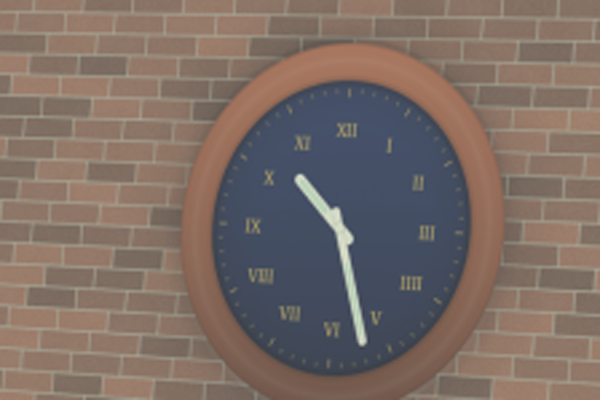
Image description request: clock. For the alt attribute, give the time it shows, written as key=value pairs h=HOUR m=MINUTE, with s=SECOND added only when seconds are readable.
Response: h=10 m=27
